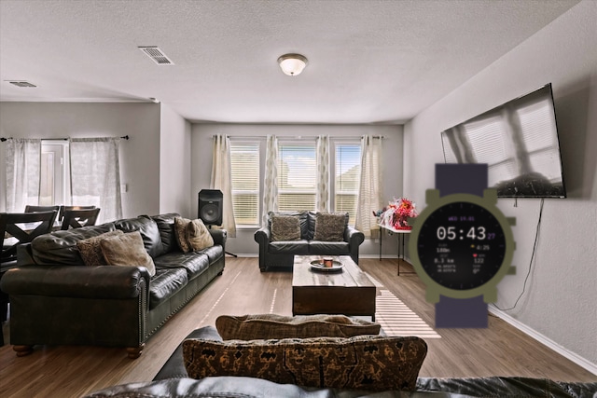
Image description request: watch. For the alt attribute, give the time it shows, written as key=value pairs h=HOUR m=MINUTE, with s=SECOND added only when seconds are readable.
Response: h=5 m=43
